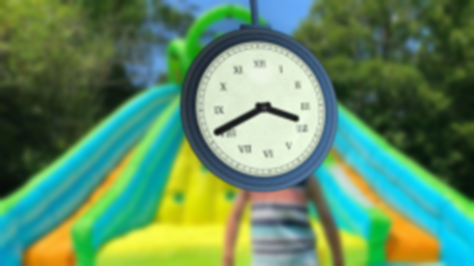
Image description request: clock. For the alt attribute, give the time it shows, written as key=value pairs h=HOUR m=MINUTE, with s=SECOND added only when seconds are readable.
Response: h=3 m=41
